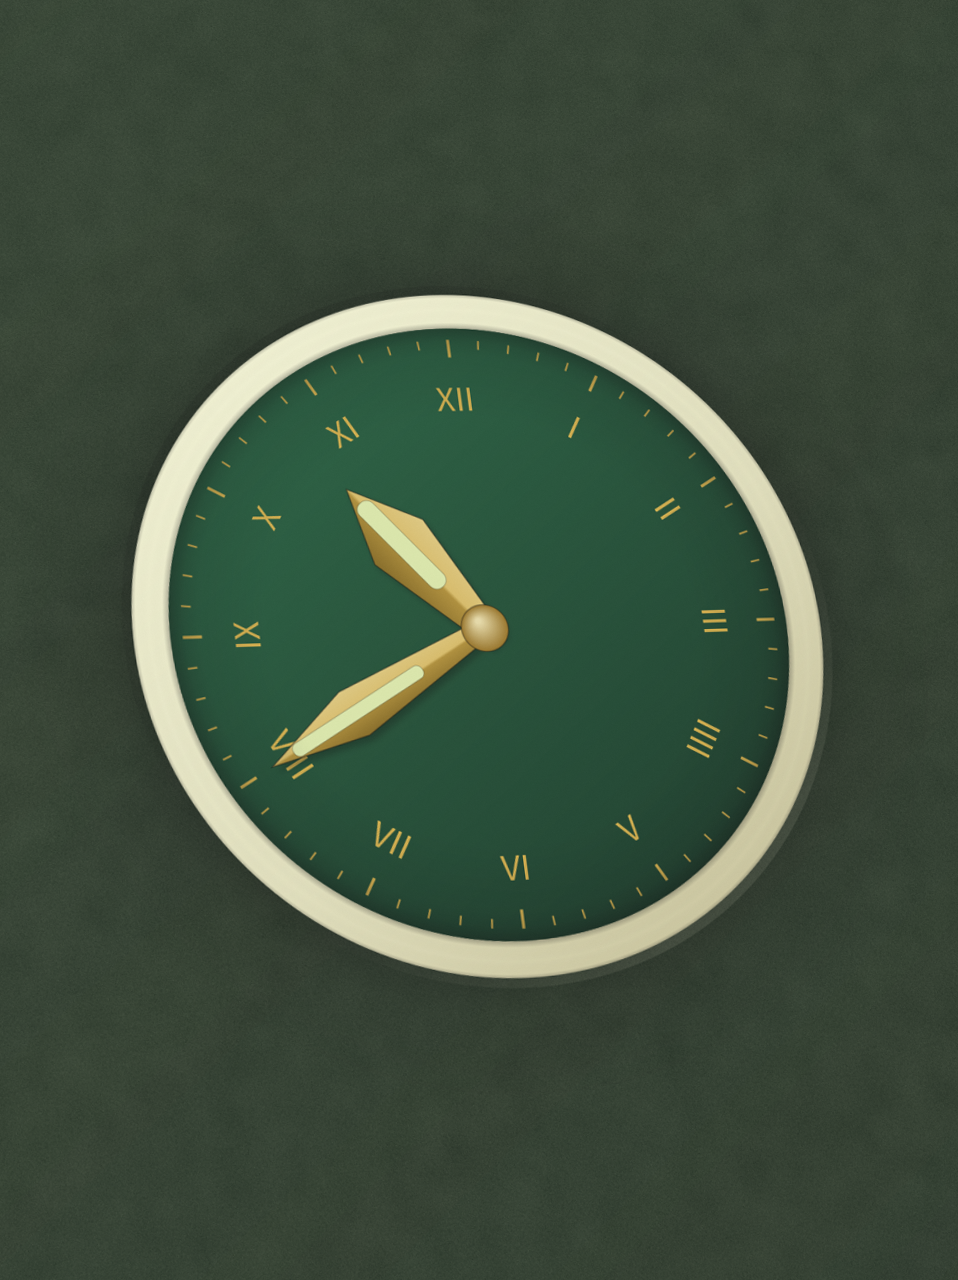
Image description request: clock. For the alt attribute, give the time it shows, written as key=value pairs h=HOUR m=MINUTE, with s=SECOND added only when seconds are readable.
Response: h=10 m=40
